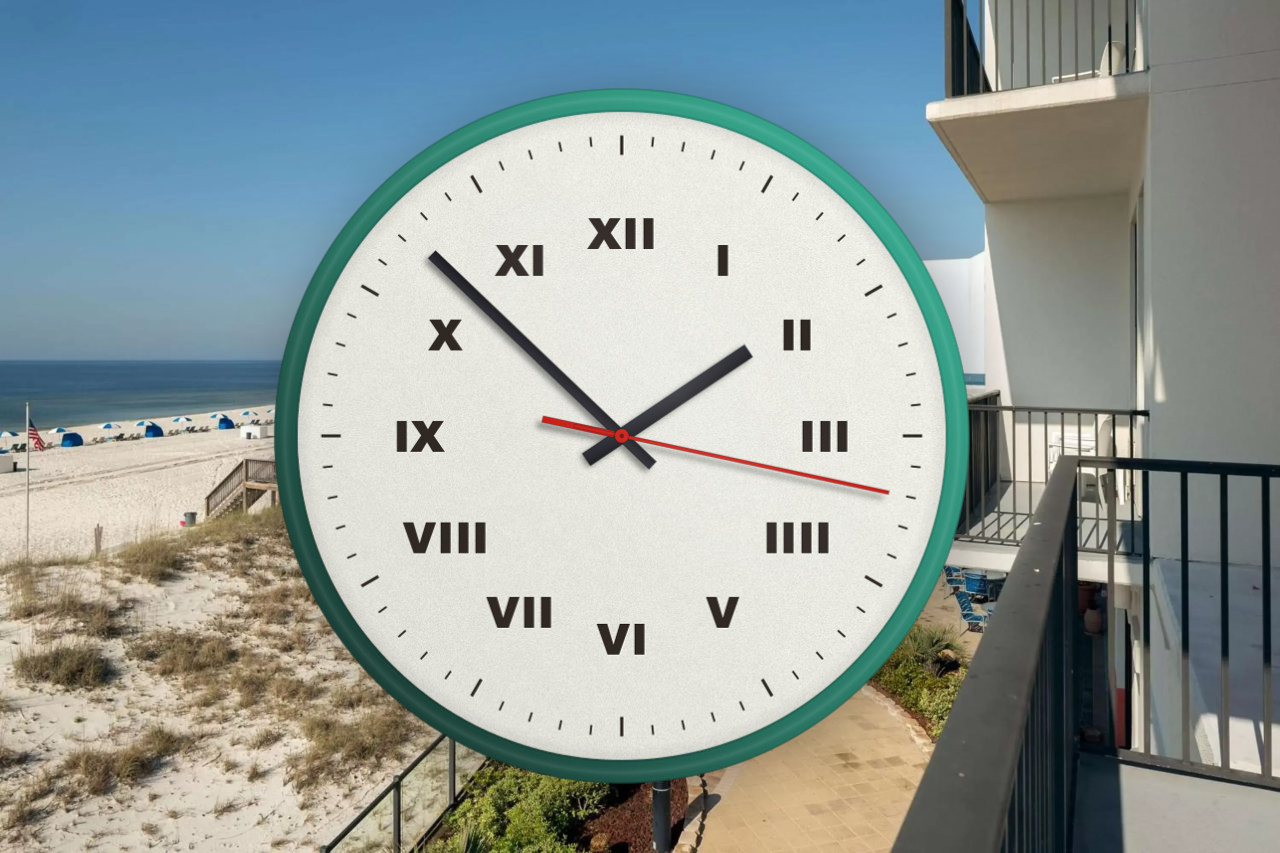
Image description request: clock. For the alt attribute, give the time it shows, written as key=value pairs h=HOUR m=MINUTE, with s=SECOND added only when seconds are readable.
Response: h=1 m=52 s=17
